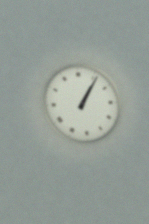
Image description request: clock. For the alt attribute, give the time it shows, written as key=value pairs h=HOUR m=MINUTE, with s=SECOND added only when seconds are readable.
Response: h=1 m=6
